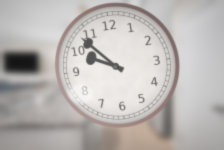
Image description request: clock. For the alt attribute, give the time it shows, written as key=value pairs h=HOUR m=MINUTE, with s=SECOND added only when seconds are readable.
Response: h=9 m=53
